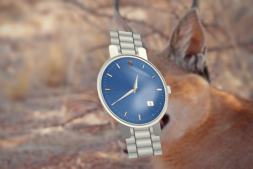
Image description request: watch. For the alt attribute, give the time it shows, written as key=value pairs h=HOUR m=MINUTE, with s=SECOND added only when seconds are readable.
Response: h=12 m=40
